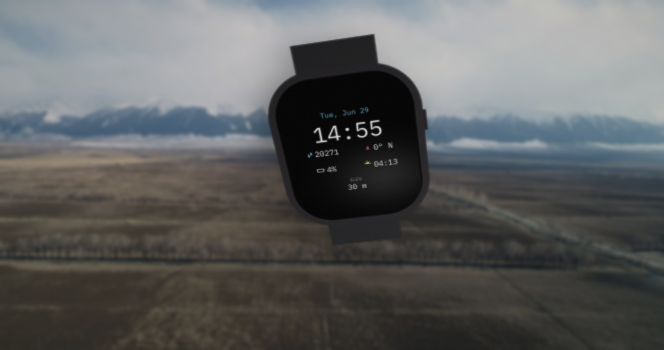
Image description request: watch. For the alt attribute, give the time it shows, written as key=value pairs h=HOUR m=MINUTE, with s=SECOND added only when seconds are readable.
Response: h=14 m=55
